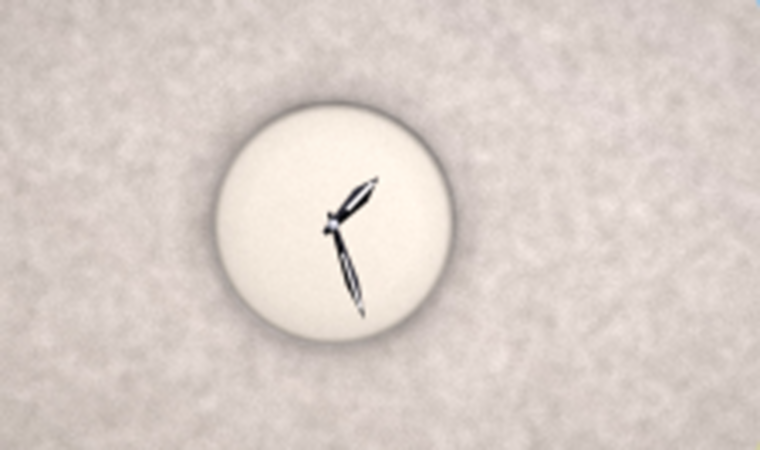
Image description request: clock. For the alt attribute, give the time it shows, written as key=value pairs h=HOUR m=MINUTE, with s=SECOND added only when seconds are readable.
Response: h=1 m=27
